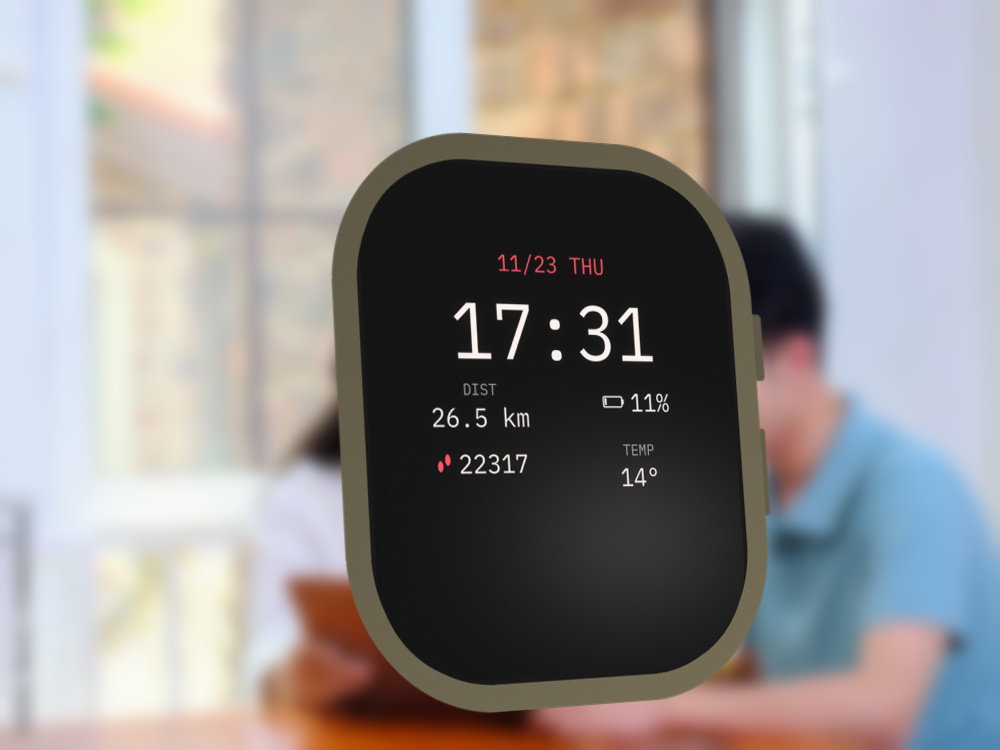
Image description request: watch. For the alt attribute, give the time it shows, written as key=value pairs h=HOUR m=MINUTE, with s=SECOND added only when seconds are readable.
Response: h=17 m=31
